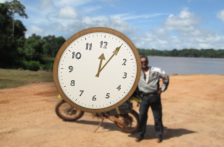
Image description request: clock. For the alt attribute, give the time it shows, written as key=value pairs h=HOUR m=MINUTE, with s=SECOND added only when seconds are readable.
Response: h=12 m=5
